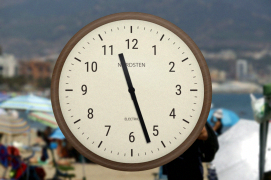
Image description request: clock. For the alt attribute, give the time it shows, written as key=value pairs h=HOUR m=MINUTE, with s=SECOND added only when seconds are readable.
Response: h=11 m=27
